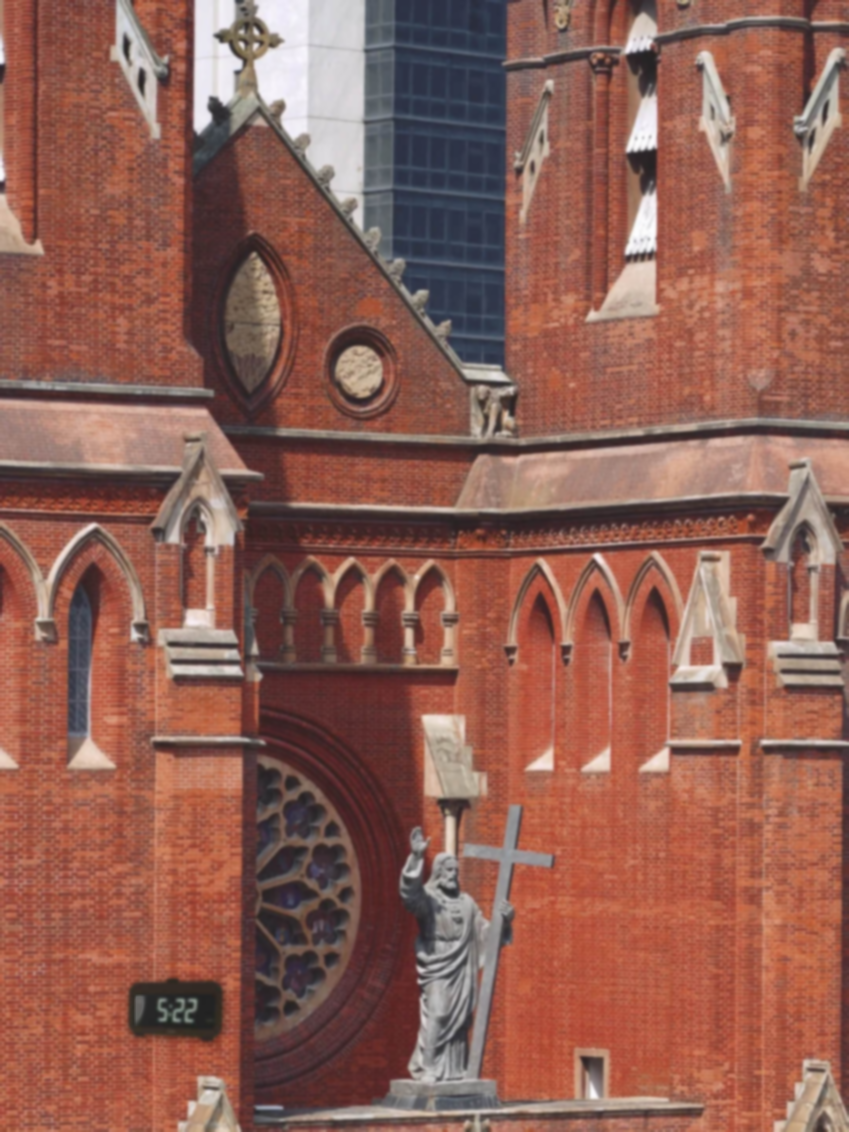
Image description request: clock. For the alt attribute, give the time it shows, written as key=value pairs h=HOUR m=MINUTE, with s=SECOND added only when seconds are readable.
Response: h=5 m=22
